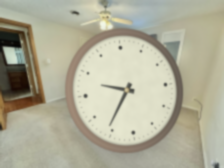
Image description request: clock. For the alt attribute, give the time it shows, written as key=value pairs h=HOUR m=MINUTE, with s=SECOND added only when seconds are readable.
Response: h=9 m=36
